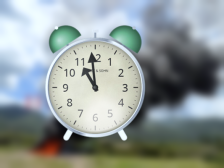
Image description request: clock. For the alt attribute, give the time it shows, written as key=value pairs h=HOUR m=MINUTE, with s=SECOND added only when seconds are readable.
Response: h=10 m=59
